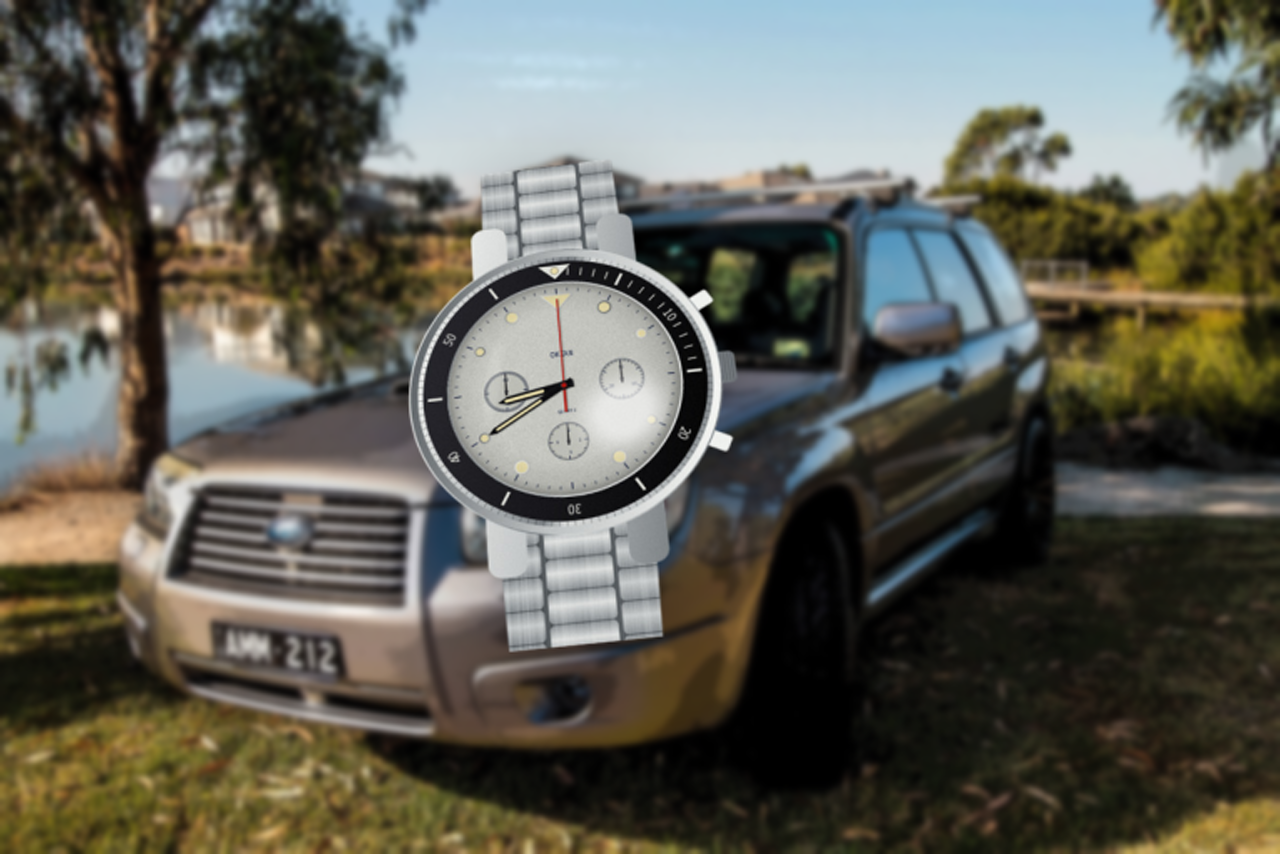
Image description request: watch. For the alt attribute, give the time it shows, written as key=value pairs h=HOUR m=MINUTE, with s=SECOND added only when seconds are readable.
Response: h=8 m=40
